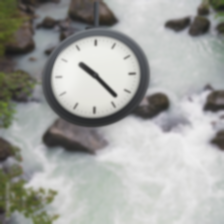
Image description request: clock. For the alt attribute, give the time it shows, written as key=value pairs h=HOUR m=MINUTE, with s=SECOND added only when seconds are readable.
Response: h=10 m=23
